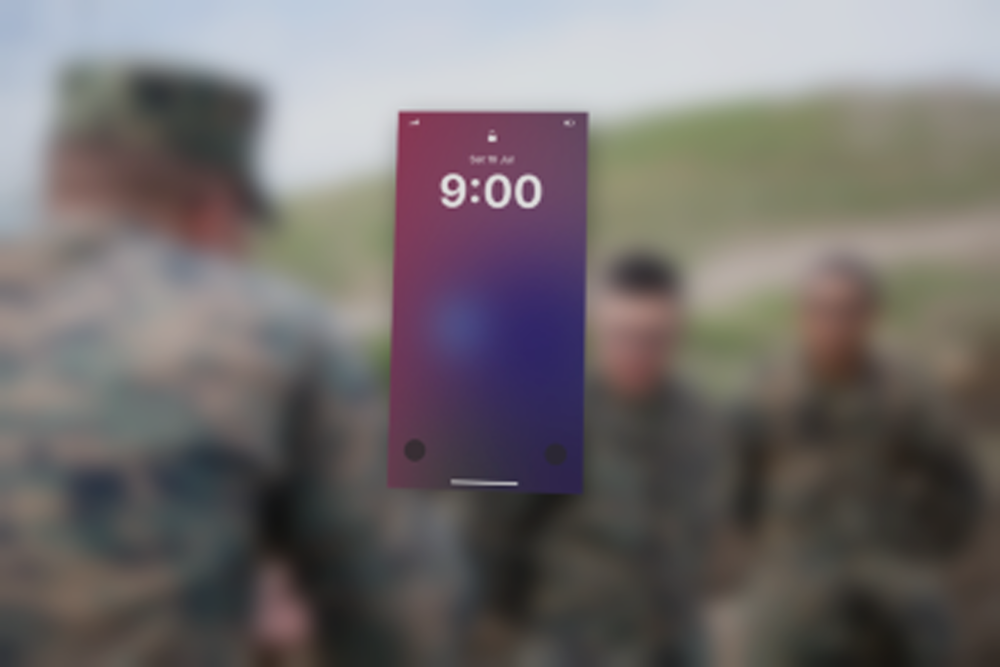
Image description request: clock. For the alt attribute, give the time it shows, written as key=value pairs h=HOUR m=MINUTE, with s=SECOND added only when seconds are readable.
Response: h=9 m=0
